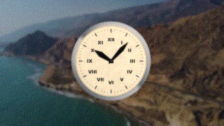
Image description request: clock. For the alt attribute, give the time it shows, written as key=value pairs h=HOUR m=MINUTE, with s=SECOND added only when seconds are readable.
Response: h=10 m=7
